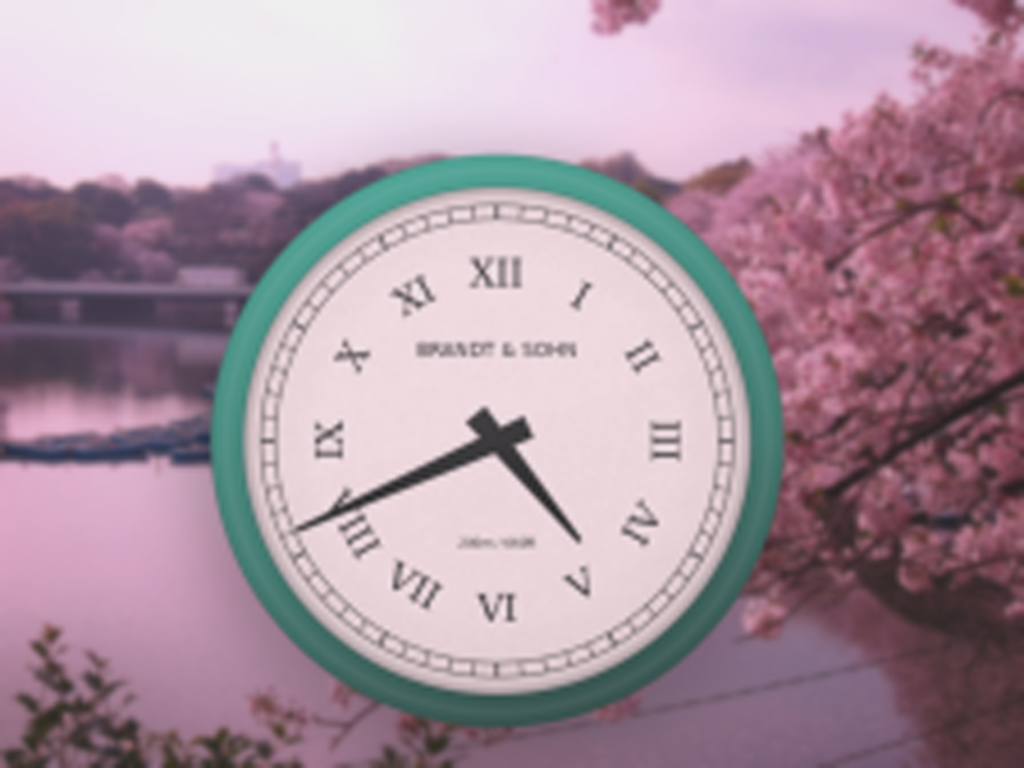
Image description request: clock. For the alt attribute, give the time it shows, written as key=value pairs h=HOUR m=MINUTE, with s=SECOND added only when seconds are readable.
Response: h=4 m=41
